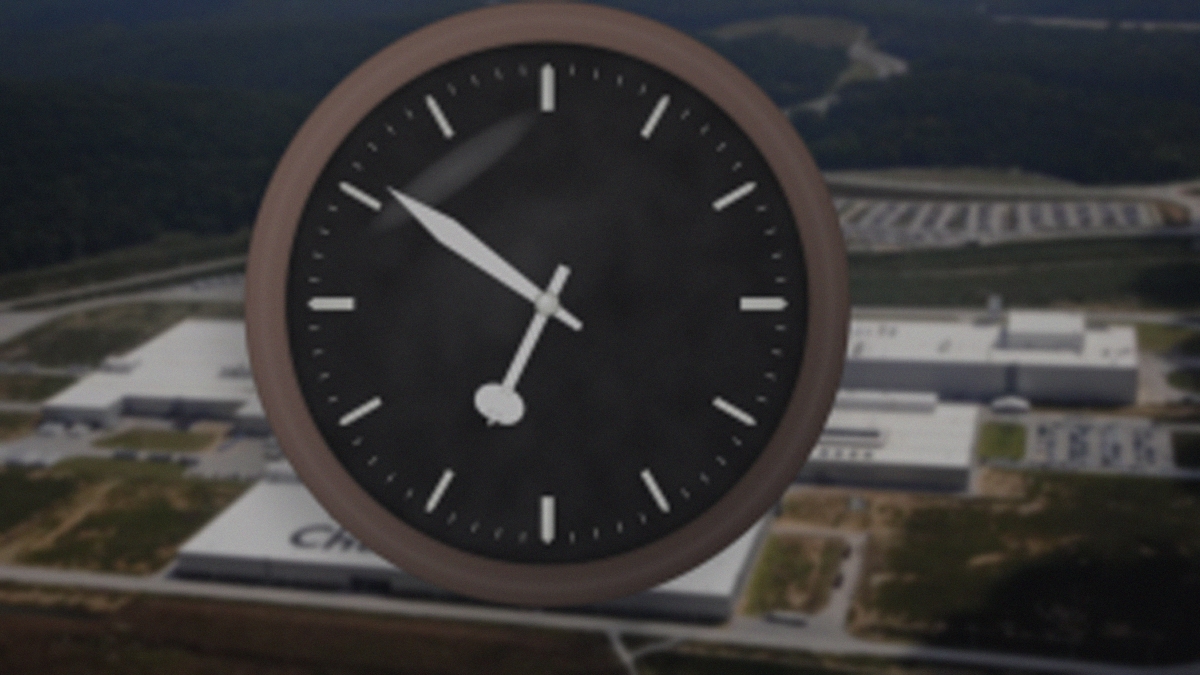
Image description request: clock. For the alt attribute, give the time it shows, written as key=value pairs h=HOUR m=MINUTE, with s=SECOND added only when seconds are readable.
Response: h=6 m=51
